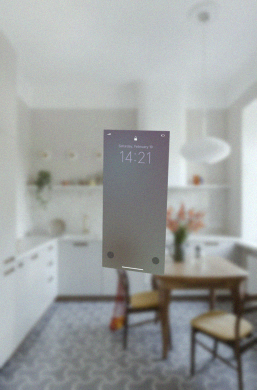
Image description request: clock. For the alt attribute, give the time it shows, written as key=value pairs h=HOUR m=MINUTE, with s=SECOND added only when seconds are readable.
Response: h=14 m=21
